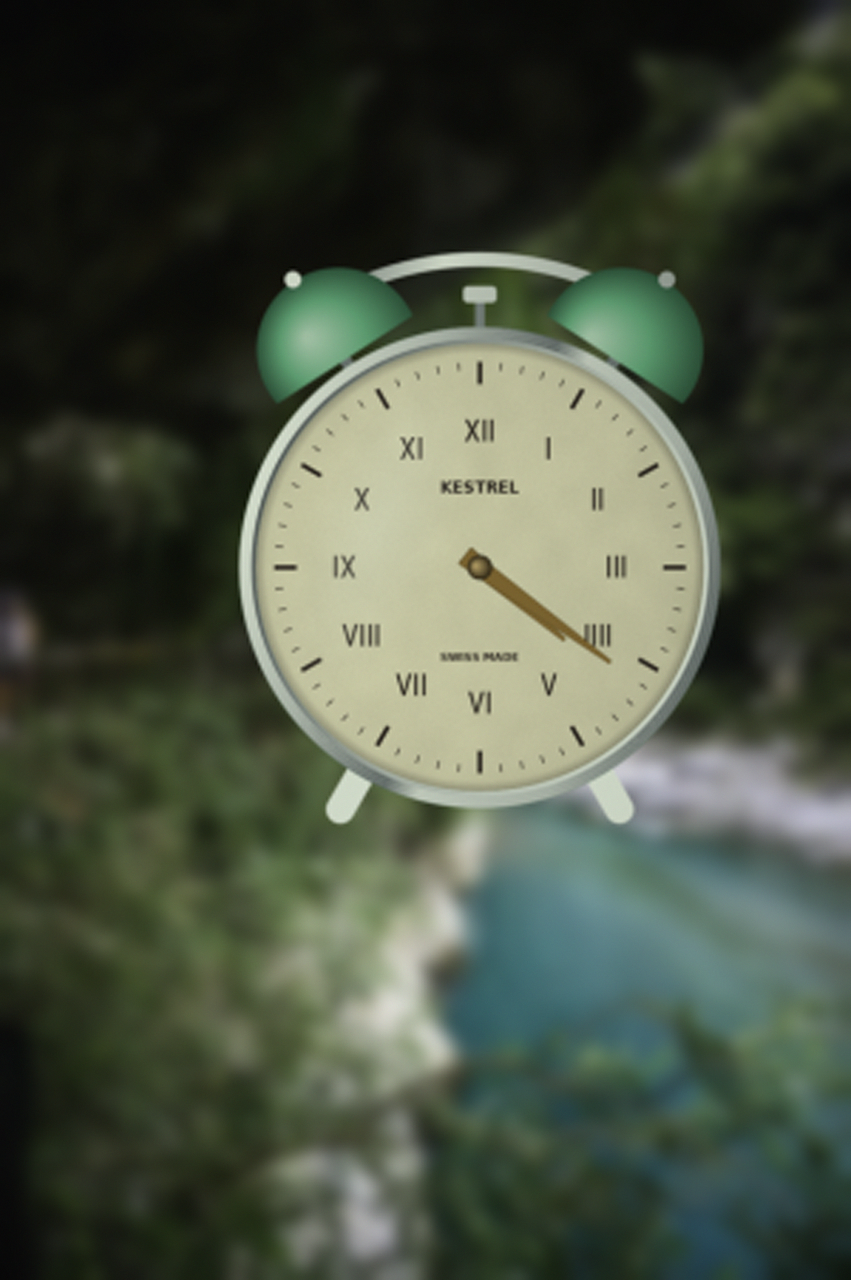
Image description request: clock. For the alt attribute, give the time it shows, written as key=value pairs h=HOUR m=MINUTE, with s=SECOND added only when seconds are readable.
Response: h=4 m=21
